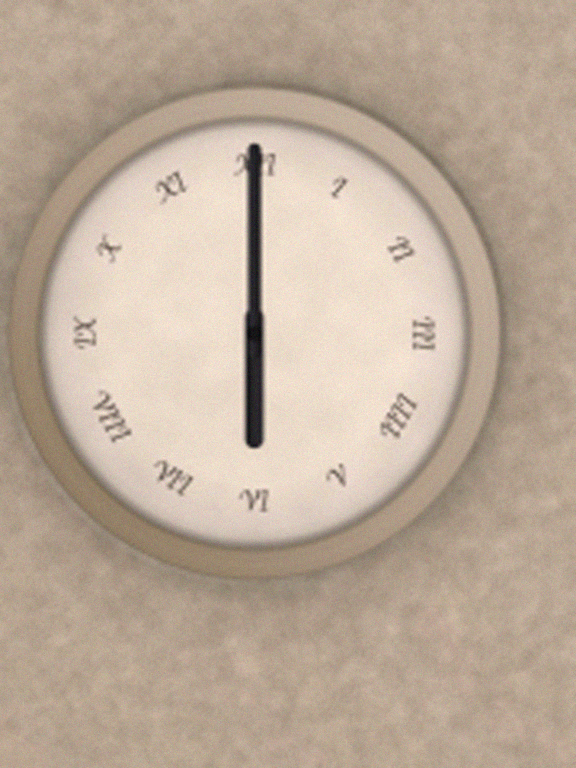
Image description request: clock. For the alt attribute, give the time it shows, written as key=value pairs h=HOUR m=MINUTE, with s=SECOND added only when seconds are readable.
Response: h=6 m=0
